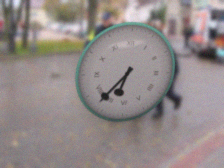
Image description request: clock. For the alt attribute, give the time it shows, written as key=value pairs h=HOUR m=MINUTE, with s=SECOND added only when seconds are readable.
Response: h=6 m=37
